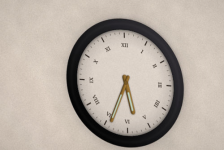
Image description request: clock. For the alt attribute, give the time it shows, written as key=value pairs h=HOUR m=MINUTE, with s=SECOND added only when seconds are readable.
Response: h=5 m=34
